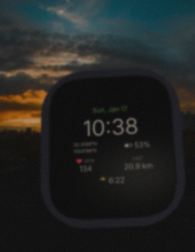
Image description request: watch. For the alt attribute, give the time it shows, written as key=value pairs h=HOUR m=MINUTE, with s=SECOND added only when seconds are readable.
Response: h=10 m=38
